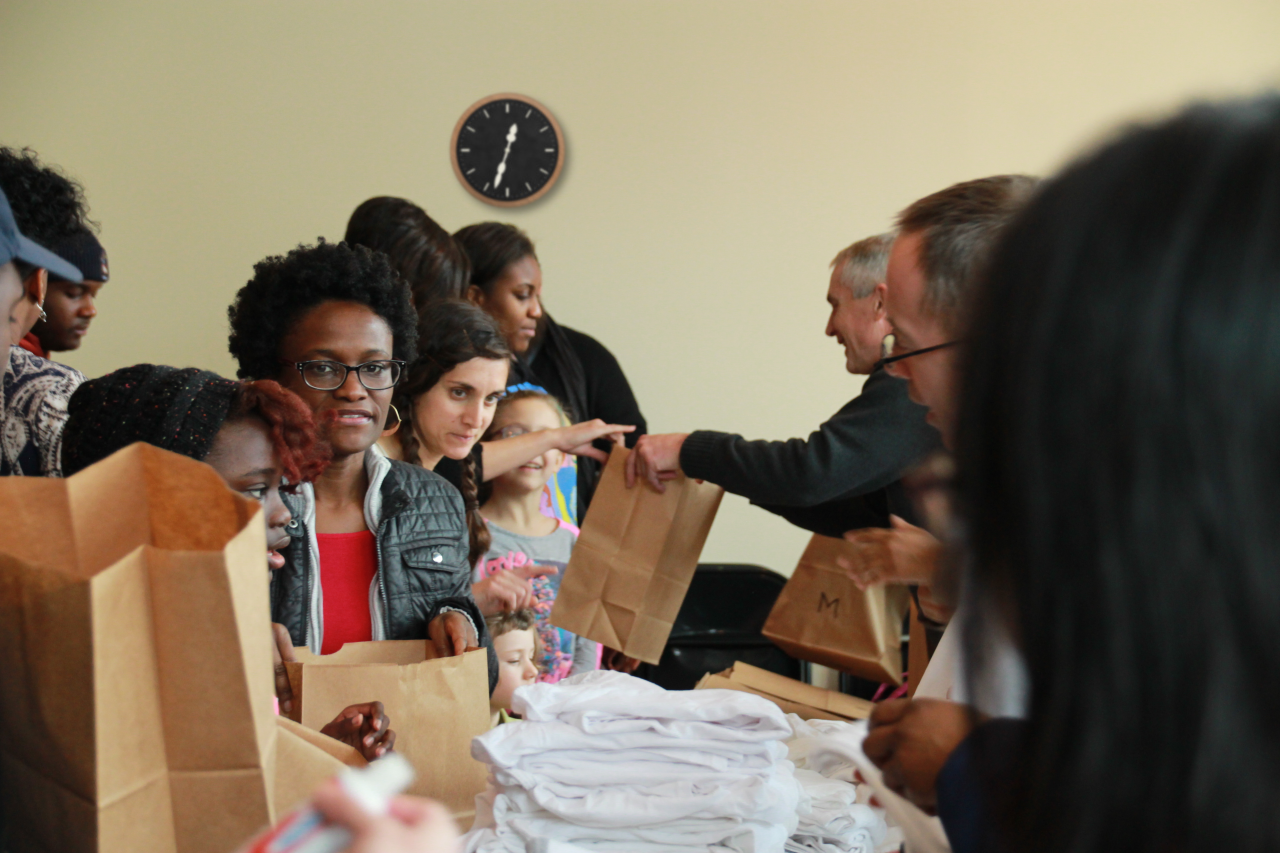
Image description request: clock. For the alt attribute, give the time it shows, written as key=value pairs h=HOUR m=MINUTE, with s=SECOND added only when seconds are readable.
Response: h=12 m=33
